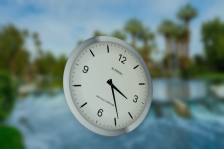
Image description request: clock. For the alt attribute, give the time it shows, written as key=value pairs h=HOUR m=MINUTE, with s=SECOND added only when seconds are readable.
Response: h=3 m=24
